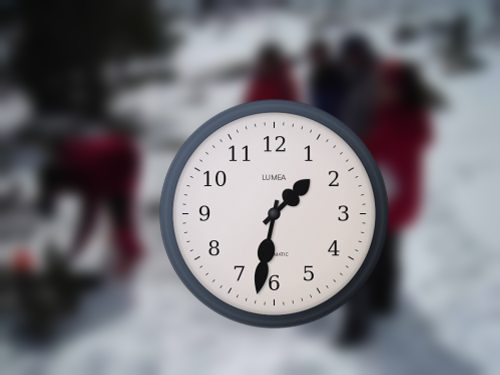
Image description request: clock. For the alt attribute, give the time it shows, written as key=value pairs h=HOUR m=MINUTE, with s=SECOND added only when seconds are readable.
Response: h=1 m=32
